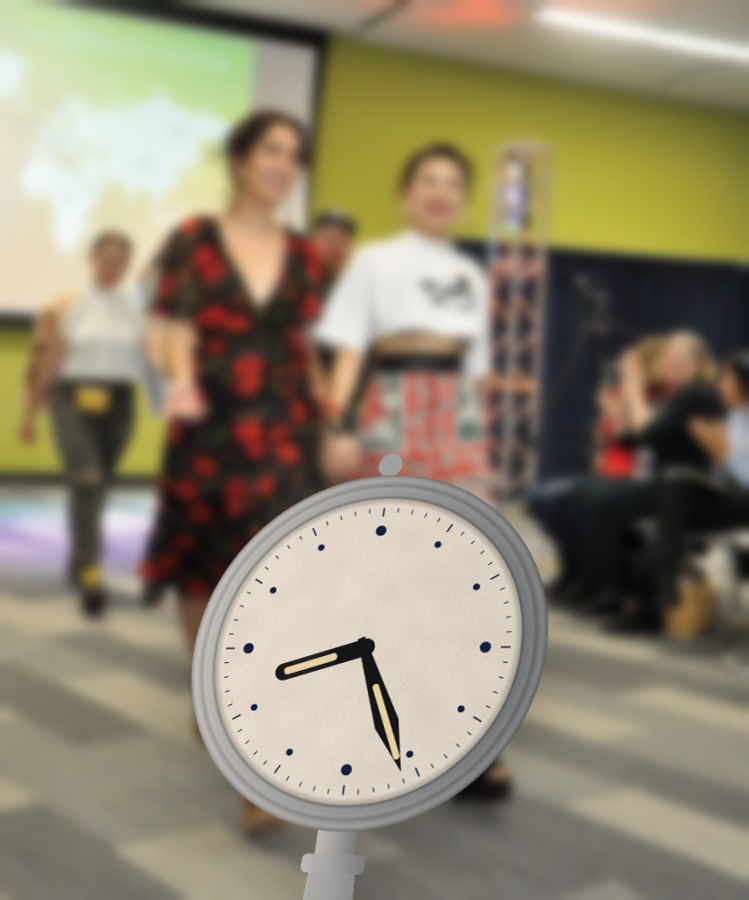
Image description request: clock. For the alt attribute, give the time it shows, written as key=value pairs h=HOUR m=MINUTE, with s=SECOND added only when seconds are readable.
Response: h=8 m=26
